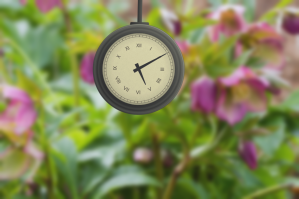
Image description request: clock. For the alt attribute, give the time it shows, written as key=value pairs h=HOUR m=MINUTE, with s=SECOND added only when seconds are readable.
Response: h=5 m=10
